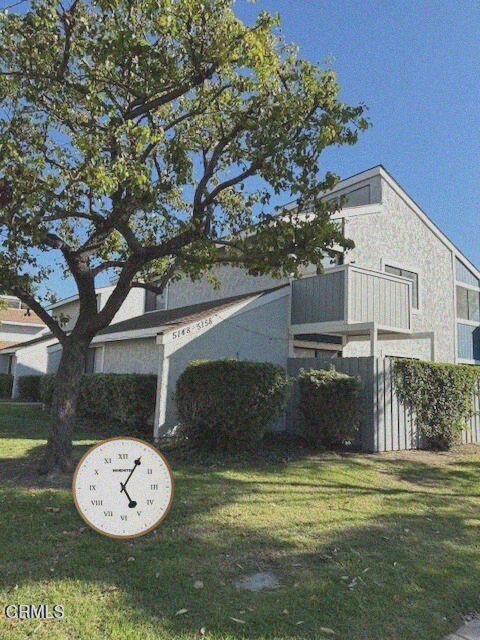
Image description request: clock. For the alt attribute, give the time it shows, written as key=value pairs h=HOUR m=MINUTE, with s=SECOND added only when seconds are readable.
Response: h=5 m=5
